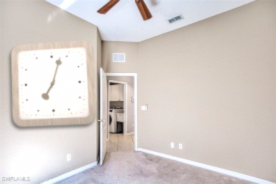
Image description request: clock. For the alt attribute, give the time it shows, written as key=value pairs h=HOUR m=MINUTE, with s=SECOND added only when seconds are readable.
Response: h=7 m=3
